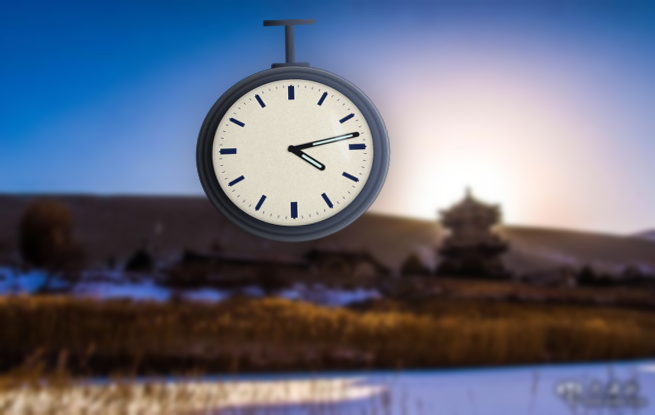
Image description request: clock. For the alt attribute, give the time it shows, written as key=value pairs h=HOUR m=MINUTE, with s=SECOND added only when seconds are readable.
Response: h=4 m=13
